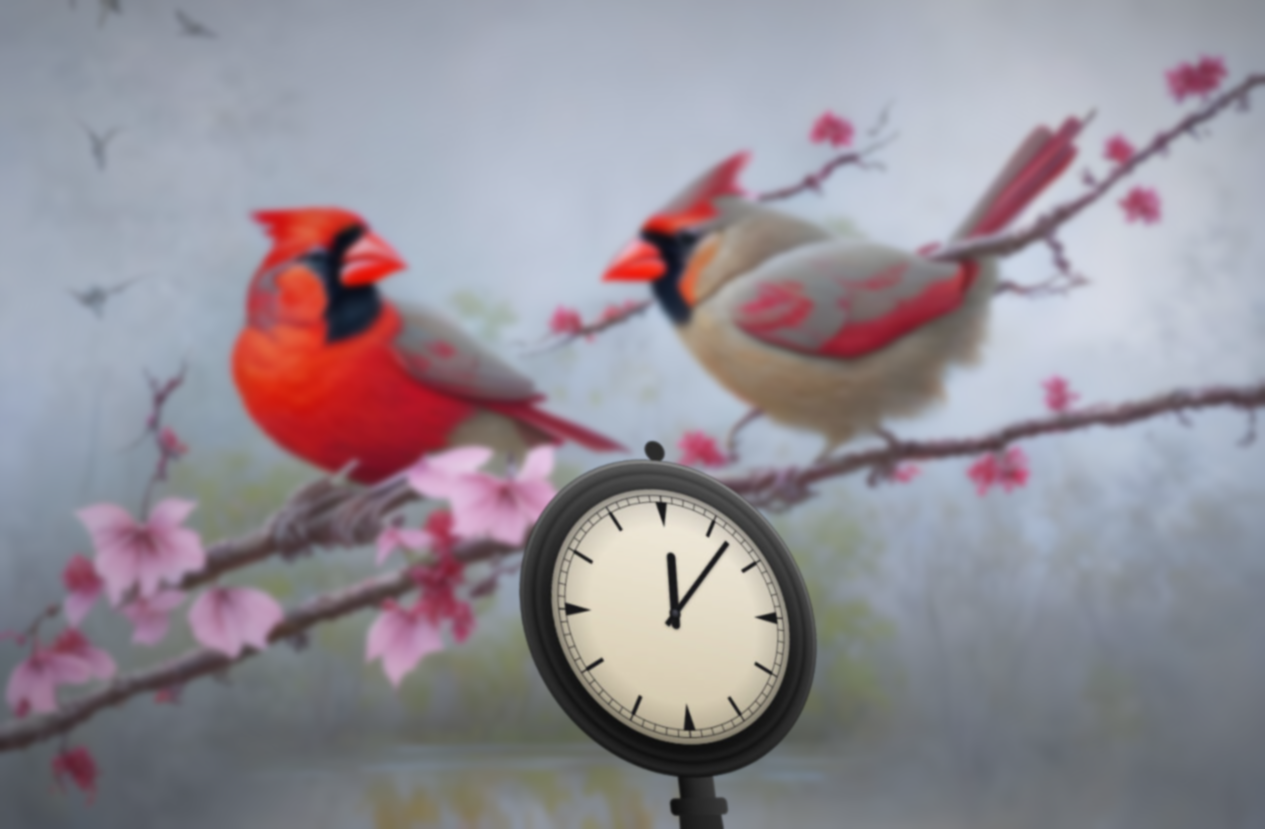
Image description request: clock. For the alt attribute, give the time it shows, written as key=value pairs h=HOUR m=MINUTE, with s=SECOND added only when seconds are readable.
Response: h=12 m=7
